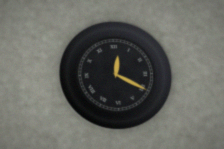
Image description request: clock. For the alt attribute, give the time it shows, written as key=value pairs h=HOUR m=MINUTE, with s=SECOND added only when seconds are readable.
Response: h=12 m=20
